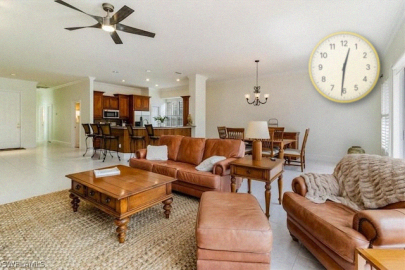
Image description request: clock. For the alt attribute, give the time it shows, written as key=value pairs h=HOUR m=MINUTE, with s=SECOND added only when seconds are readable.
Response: h=12 m=31
